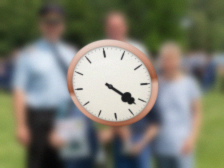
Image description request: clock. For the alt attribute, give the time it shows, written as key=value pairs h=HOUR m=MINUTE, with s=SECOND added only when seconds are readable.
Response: h=4 m=22
